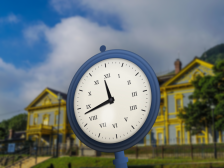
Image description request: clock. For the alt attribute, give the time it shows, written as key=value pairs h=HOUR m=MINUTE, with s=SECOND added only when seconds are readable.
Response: h=11 m=43
